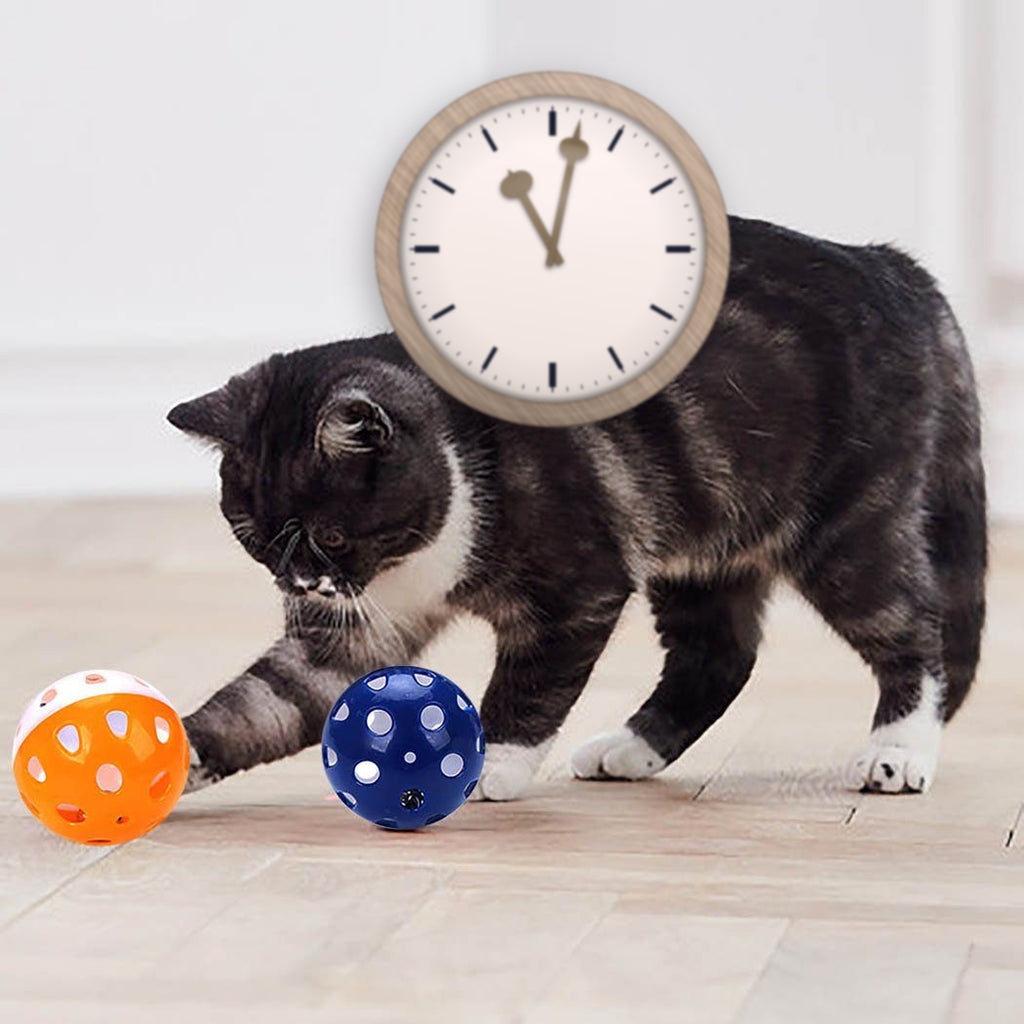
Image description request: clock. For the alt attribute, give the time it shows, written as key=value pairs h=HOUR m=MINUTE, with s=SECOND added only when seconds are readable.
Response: h=11 m=2
